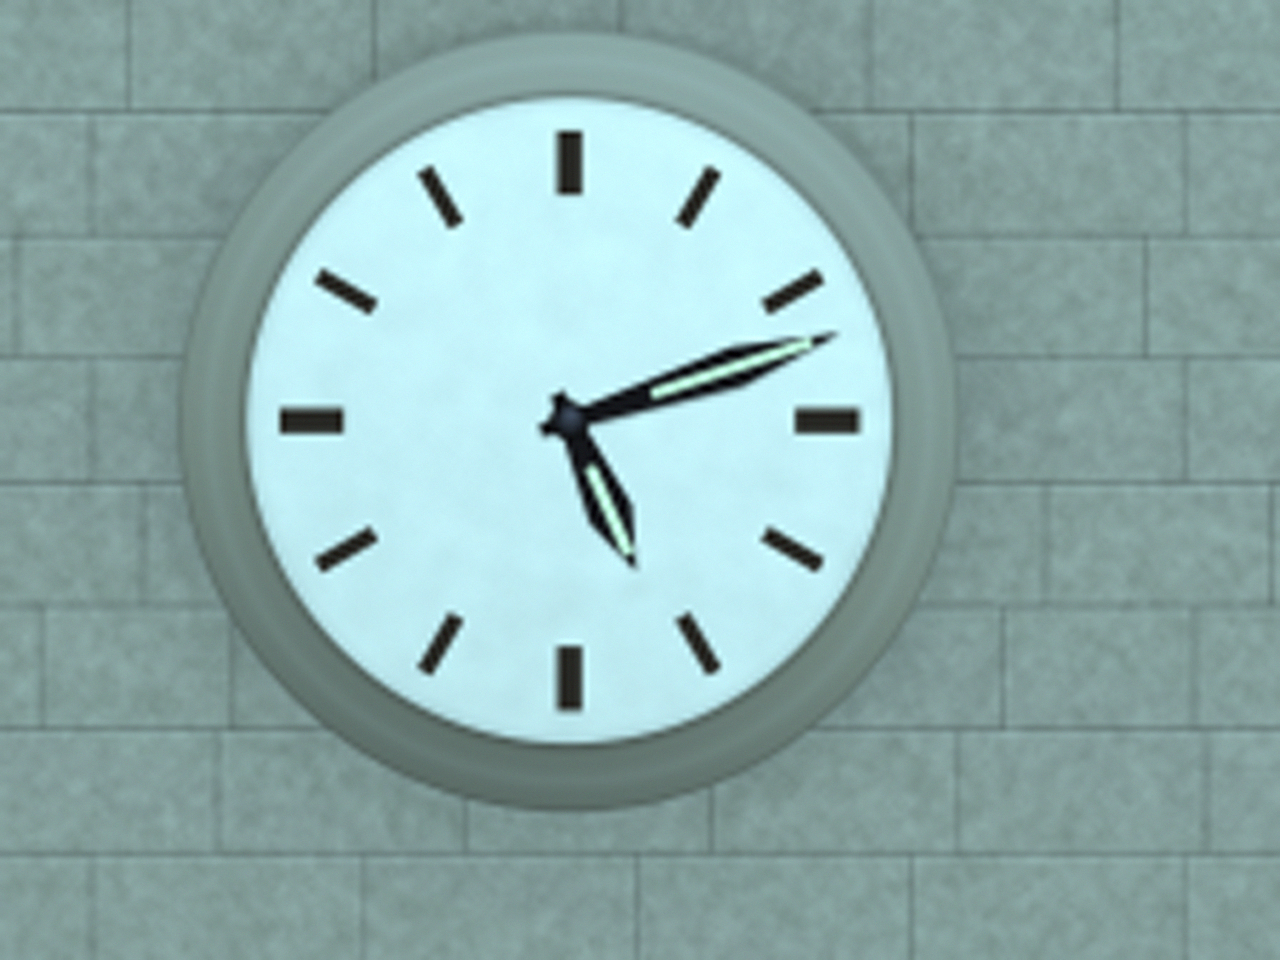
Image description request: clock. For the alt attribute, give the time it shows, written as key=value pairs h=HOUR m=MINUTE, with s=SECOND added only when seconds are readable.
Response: h=5 m=12
